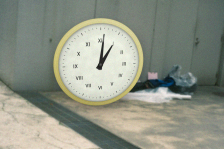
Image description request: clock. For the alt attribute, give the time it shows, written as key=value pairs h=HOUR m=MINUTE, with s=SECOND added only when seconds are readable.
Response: h=1 m=1
